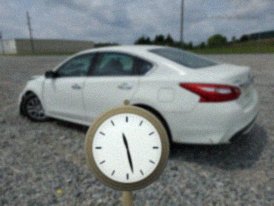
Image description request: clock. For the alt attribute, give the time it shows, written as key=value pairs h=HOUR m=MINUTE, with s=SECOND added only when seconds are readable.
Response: h=11 m=28
